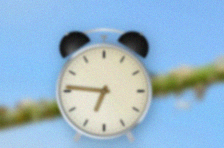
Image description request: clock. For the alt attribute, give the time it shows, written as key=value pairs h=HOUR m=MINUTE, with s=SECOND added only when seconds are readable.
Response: h=6 m=46
